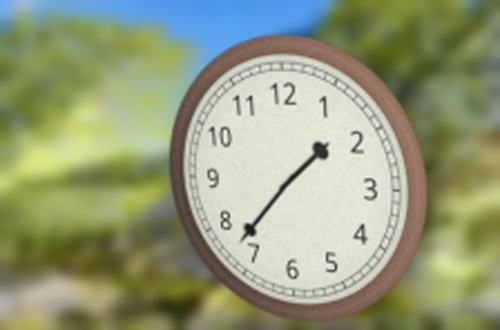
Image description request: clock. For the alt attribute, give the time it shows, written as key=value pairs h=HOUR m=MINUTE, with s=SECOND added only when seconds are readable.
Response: h=1 m=37
